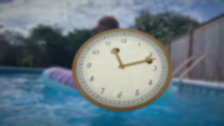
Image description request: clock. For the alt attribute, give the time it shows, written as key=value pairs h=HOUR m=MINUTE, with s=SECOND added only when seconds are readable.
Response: h=11 m=12
